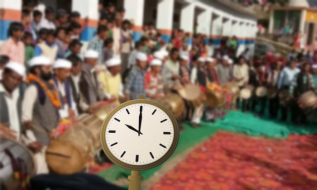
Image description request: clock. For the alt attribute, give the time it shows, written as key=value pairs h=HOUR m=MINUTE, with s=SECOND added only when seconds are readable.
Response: h=10 m=0
